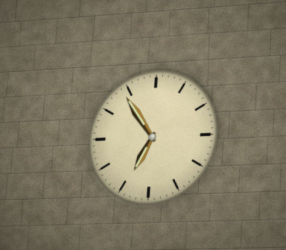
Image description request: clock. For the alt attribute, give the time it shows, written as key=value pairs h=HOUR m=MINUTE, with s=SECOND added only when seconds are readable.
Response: h=6 m=54
